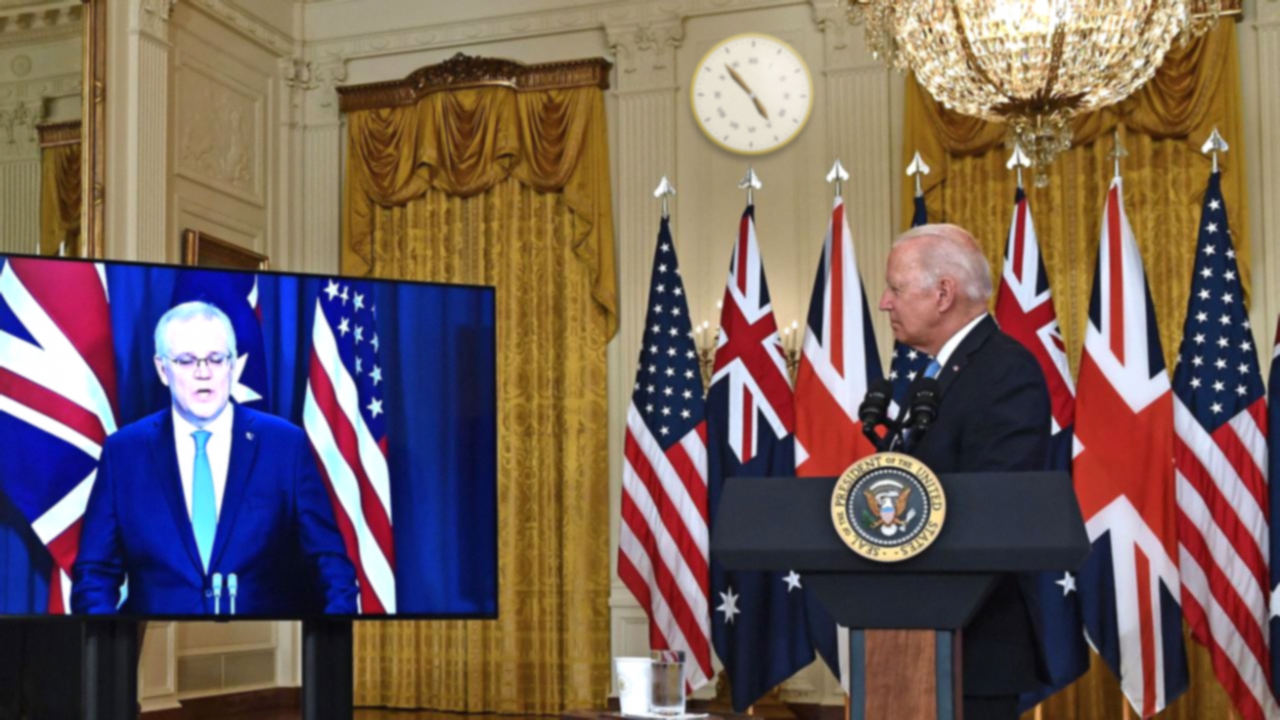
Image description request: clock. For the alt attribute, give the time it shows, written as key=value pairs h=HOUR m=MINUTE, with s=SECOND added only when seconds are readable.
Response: h=4 m=53
